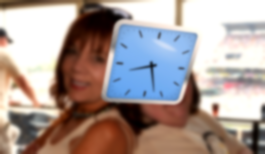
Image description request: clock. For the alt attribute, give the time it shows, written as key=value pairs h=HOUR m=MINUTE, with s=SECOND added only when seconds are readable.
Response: h=8 m=27
